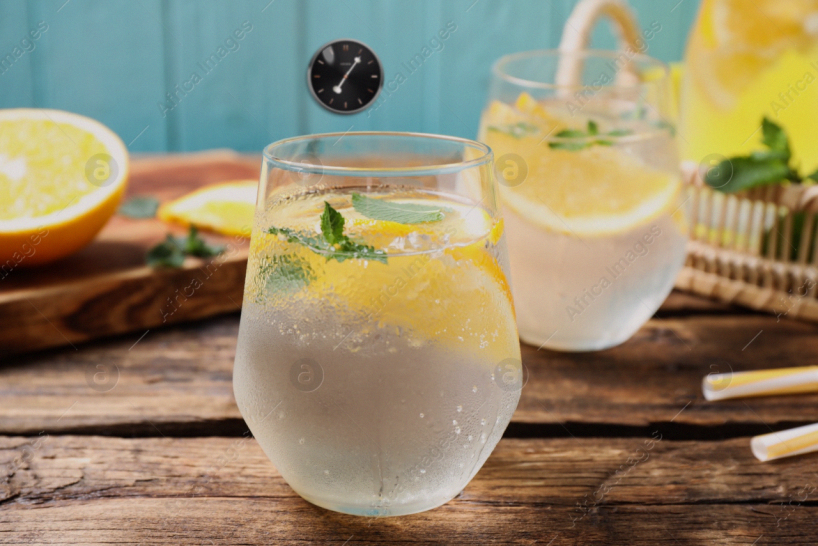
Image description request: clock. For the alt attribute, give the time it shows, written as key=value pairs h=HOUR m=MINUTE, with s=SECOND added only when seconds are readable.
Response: h=7 m=6
